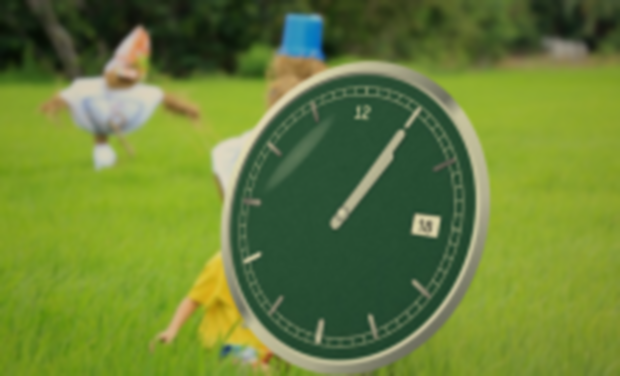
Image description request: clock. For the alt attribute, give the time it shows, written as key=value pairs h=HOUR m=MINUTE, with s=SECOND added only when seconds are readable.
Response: h=1 m=5
